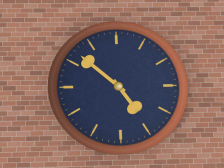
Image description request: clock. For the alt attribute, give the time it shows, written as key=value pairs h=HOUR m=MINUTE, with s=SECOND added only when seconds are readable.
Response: h=4 m=52
